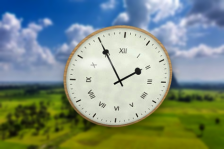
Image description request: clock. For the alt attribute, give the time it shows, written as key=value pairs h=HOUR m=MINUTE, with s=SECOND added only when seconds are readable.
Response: h=1 m=55
